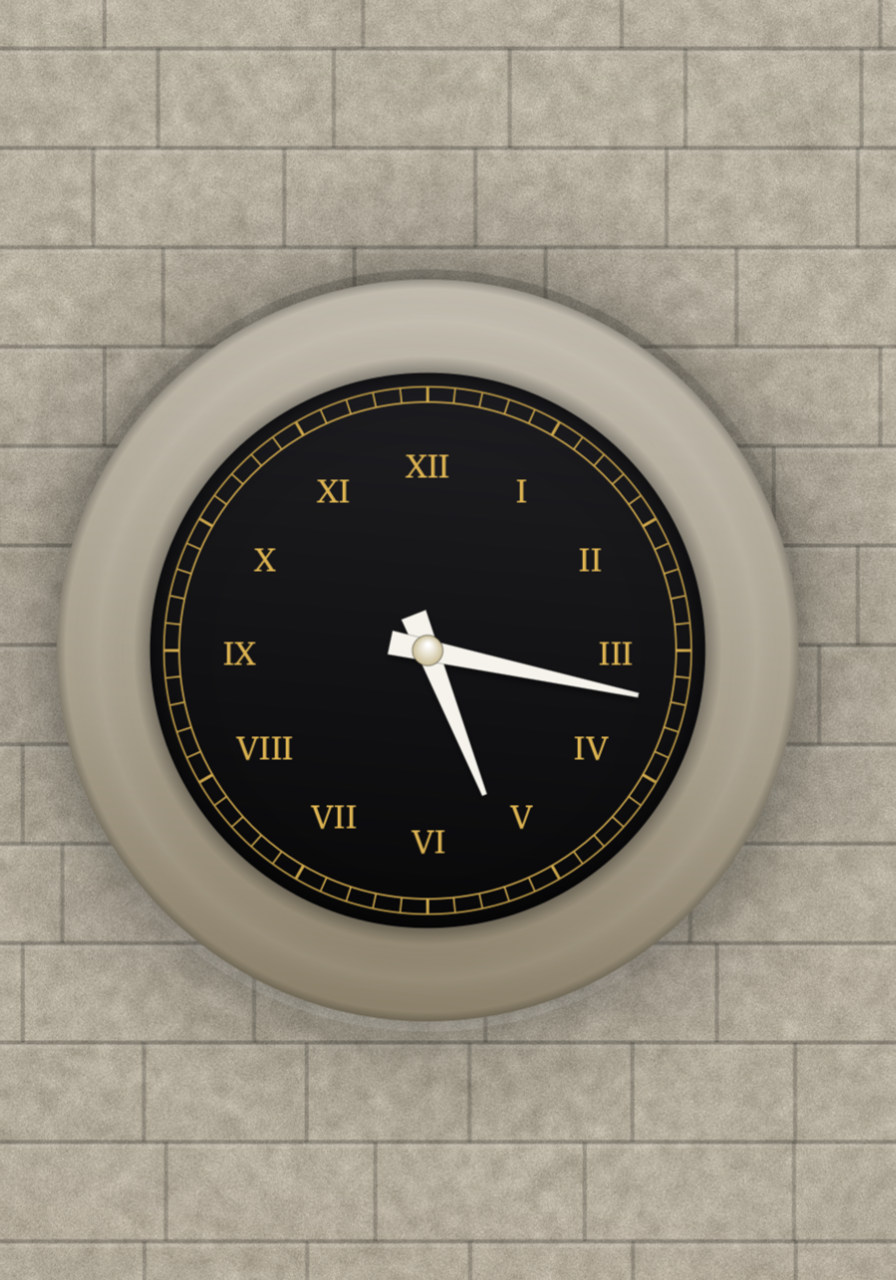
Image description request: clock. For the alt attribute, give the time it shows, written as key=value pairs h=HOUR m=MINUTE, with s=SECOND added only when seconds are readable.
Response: h=5 m=17
